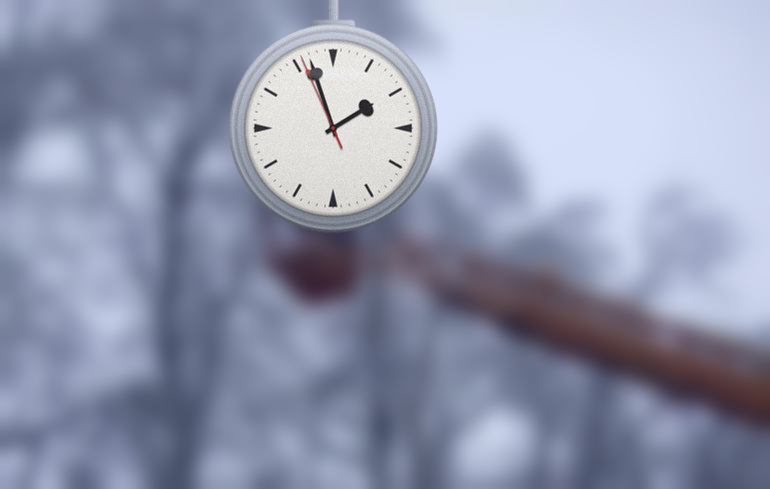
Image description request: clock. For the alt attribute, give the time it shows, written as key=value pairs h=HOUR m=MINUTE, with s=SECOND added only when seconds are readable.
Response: h=1 m=56 s=56
